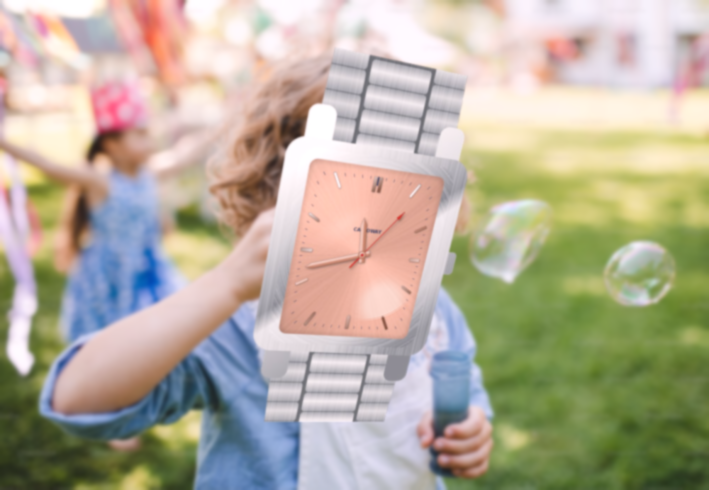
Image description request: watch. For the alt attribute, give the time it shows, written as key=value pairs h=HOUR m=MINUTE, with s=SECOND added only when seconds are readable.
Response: h=11 m=42 s=6
